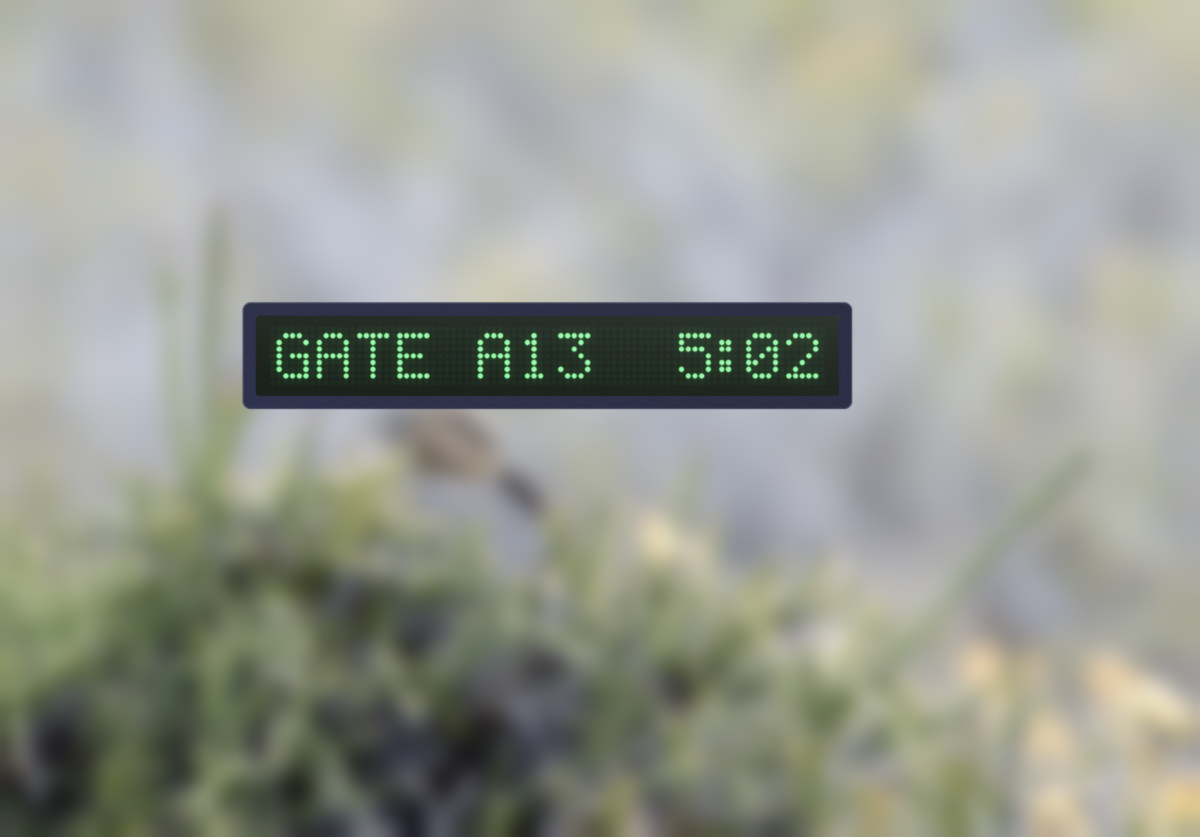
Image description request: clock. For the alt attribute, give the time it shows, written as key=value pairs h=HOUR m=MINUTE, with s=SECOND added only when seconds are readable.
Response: h=5 m=2
